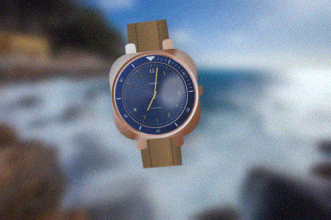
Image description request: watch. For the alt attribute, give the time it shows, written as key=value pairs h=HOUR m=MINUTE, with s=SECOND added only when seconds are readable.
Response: h=7 m=2
